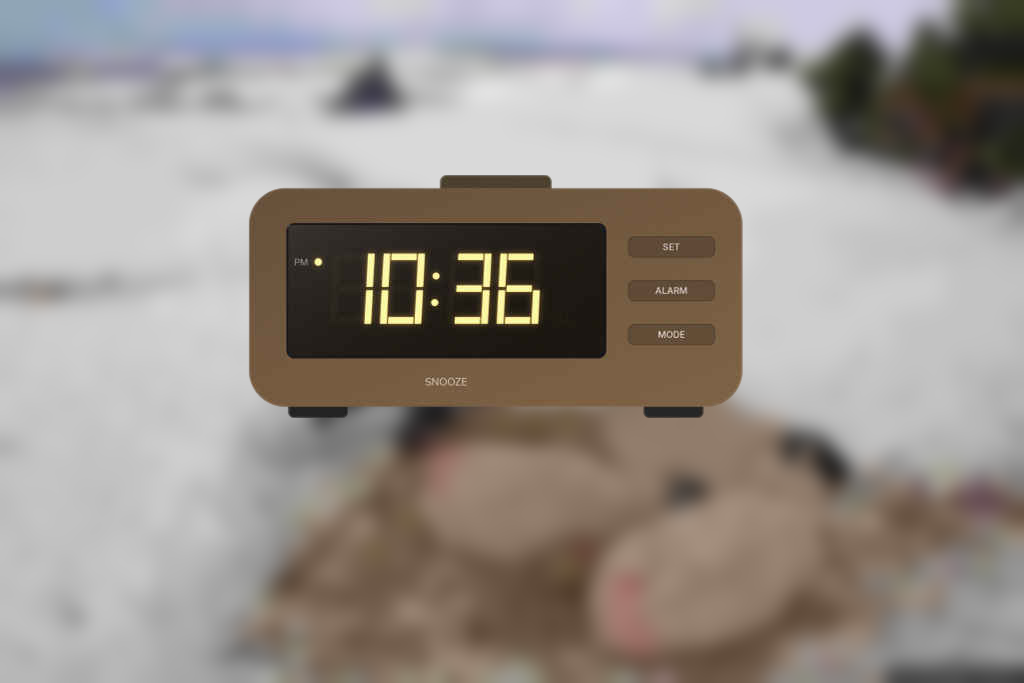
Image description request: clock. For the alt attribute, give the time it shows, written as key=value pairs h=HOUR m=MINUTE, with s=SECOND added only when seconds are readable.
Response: h=10 m=36
